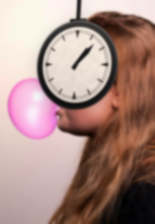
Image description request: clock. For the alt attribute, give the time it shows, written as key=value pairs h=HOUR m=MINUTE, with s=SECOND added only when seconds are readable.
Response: h=1 m=7
